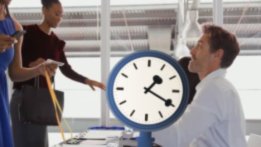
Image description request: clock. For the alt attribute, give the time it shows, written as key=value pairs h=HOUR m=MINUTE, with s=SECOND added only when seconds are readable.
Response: h=1 m=20
